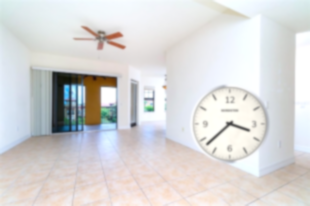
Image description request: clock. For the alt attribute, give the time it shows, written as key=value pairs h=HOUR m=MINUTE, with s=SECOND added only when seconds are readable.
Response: h=3 m=38
